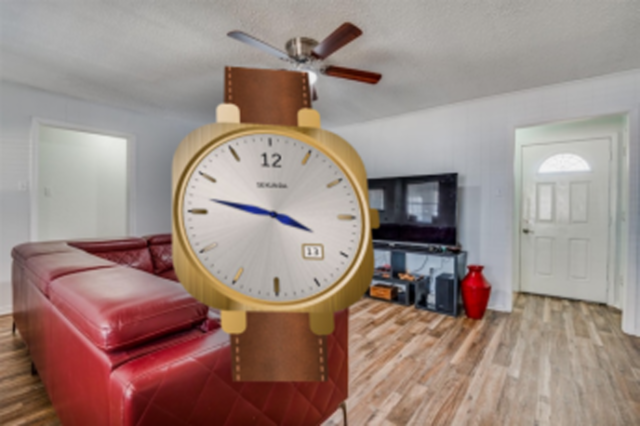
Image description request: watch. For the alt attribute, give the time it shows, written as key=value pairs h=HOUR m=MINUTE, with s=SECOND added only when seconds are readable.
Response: h=3 m=47
